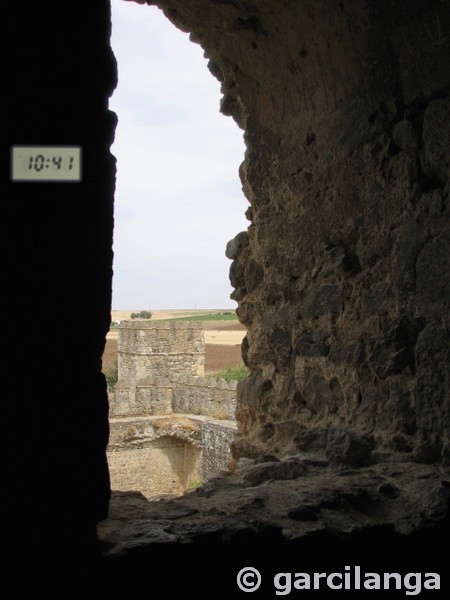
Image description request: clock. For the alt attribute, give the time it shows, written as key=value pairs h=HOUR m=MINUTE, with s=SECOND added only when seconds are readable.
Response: h=10 m=41
